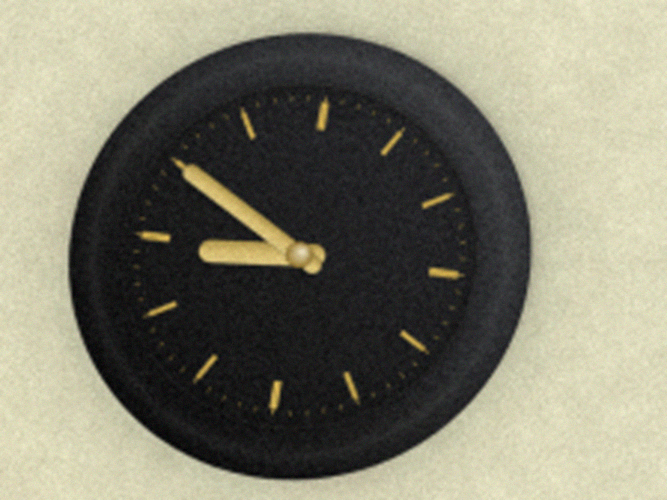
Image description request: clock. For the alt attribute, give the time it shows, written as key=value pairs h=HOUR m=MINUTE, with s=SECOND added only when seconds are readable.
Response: h=8 m=50
